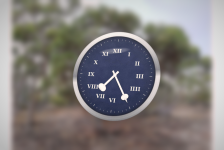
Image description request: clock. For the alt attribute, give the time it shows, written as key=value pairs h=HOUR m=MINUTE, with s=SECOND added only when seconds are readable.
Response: h=7 m=25
